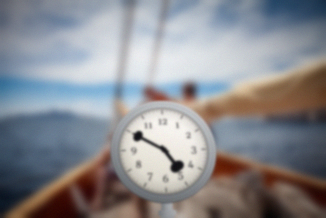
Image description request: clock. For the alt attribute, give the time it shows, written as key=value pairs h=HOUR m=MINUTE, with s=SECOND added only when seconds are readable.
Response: h=4 m=50
